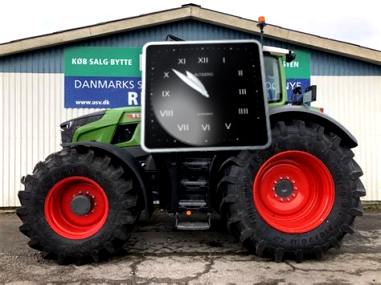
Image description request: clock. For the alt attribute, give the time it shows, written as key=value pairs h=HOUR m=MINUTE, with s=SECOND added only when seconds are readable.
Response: h=10 m=52
